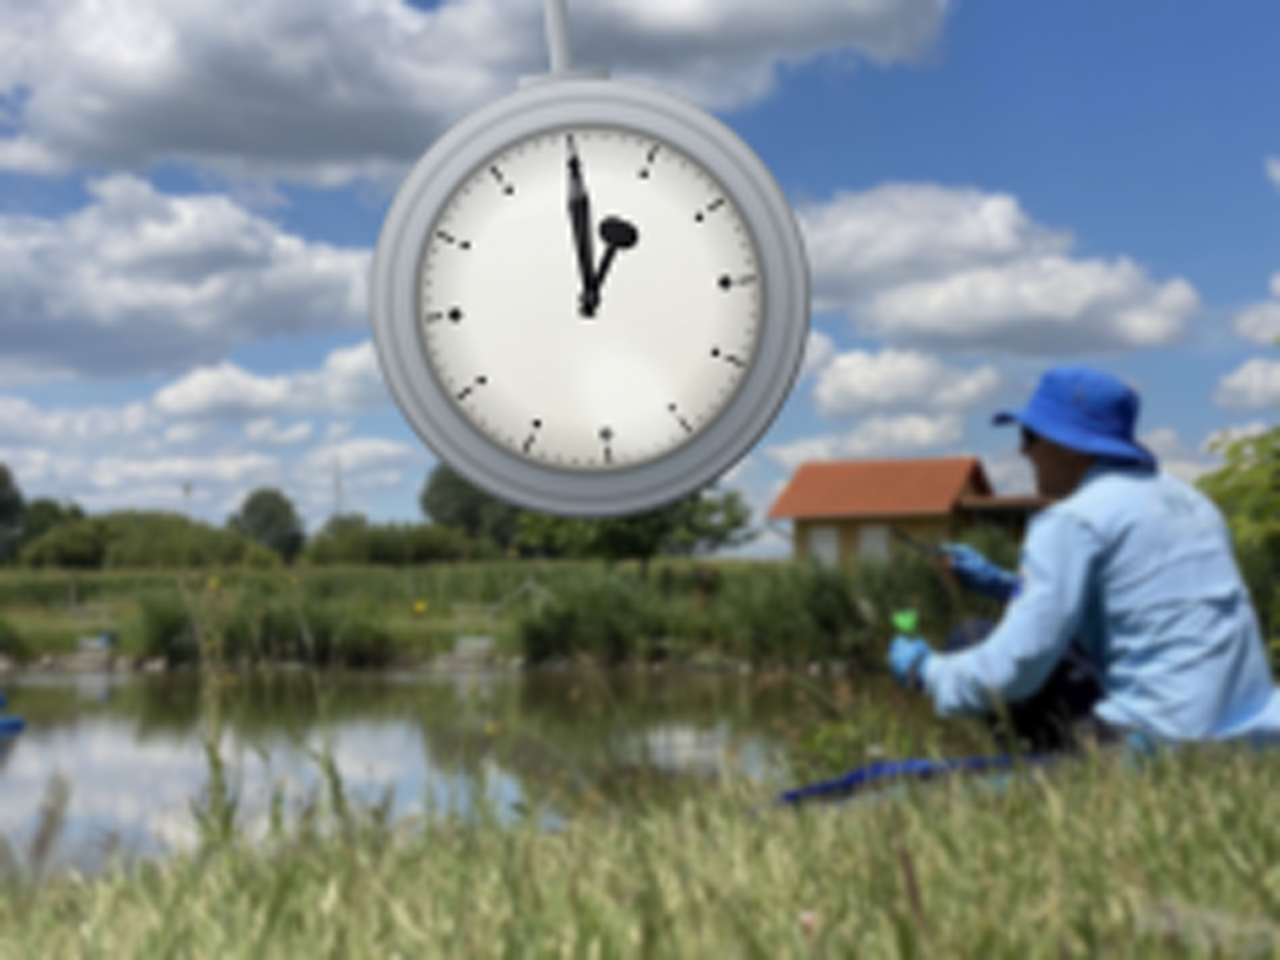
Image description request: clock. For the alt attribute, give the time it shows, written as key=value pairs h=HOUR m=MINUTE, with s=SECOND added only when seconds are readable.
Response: h=1 m=0
